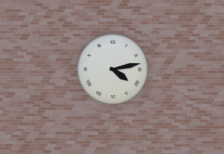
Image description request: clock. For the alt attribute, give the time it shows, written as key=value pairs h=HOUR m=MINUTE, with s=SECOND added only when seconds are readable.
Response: h=4 m=13
